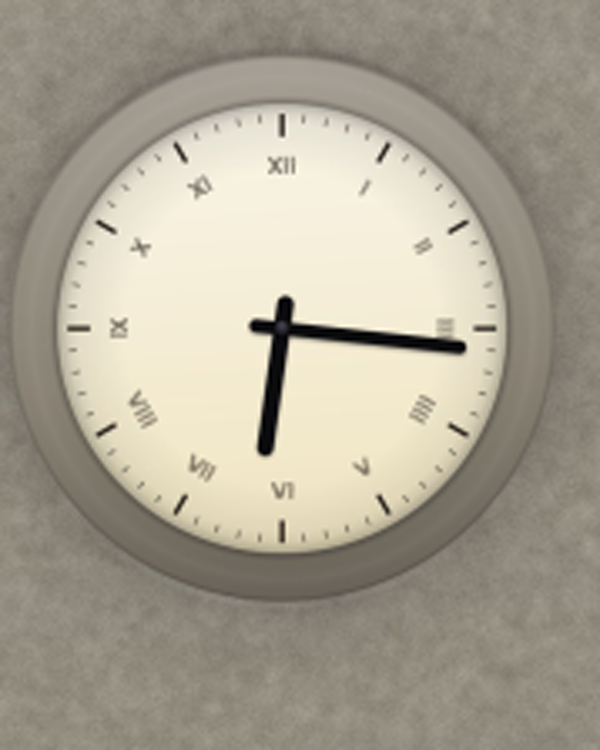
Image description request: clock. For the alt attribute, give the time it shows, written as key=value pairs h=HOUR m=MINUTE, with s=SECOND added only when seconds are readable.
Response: h=6 m=16
